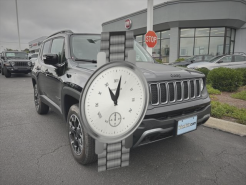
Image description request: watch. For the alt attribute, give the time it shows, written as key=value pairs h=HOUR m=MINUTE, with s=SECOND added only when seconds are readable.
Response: h=11 m=2
